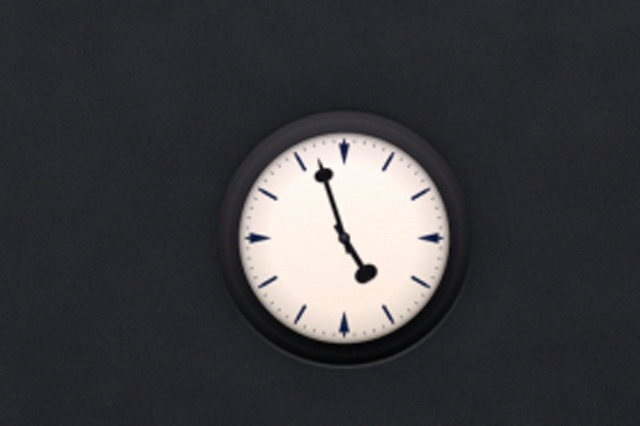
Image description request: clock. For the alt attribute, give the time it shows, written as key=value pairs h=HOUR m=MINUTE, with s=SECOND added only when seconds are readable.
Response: h=4 m=57
